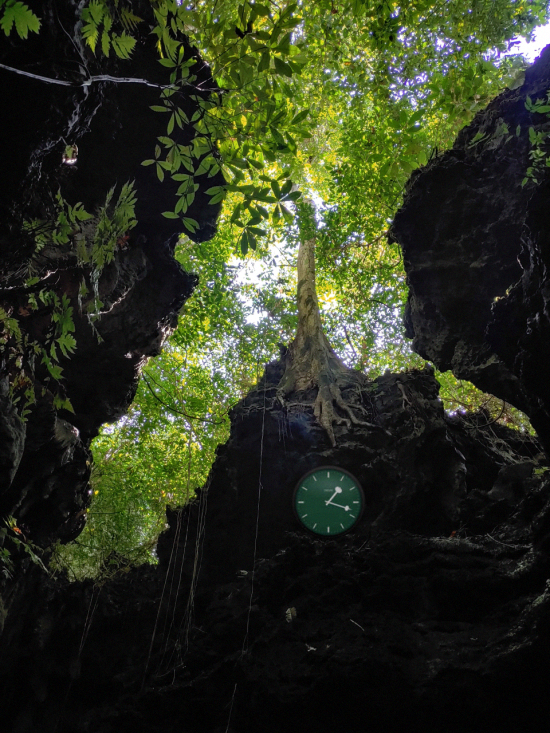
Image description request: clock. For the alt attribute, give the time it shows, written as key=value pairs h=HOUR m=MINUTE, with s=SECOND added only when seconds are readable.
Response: h=1 m=18
